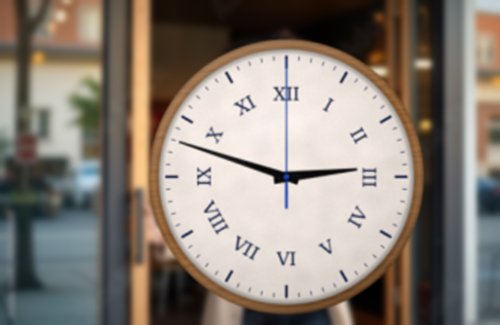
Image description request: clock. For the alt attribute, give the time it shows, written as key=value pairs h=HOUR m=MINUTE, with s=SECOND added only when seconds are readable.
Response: h=2 m=48 s=0
